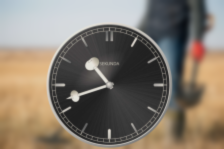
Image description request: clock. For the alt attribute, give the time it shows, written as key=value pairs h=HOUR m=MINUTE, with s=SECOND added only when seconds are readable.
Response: h=10 m=42
